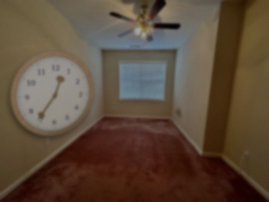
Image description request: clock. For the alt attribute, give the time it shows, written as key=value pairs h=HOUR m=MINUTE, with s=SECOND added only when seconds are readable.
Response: h=12 m=36
